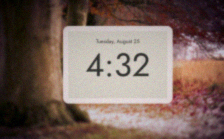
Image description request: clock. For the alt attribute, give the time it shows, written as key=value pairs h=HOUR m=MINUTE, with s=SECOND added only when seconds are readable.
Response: h=4 m=32
